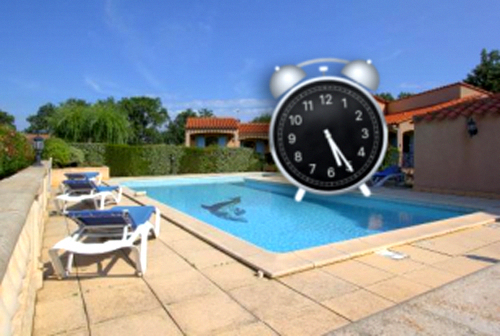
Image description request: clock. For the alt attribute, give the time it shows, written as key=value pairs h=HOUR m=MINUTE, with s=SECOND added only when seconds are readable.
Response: h=5 m=25
